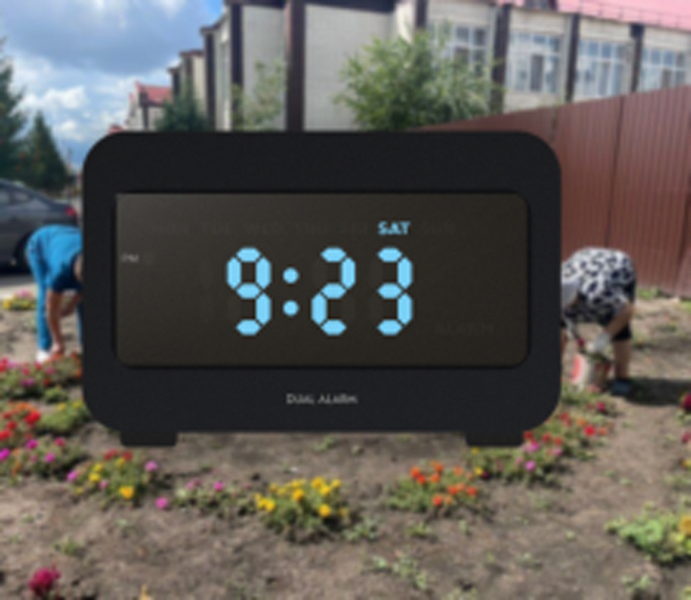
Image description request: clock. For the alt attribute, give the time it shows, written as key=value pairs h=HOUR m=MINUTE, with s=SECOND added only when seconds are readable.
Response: h=9 m=23
